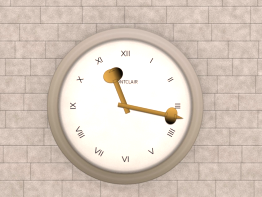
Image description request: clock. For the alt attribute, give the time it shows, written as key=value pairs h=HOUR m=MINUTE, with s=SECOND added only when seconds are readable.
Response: h=11 m=17
